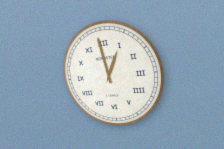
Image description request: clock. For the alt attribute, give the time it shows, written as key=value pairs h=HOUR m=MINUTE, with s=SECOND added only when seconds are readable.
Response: h=12 m=59
